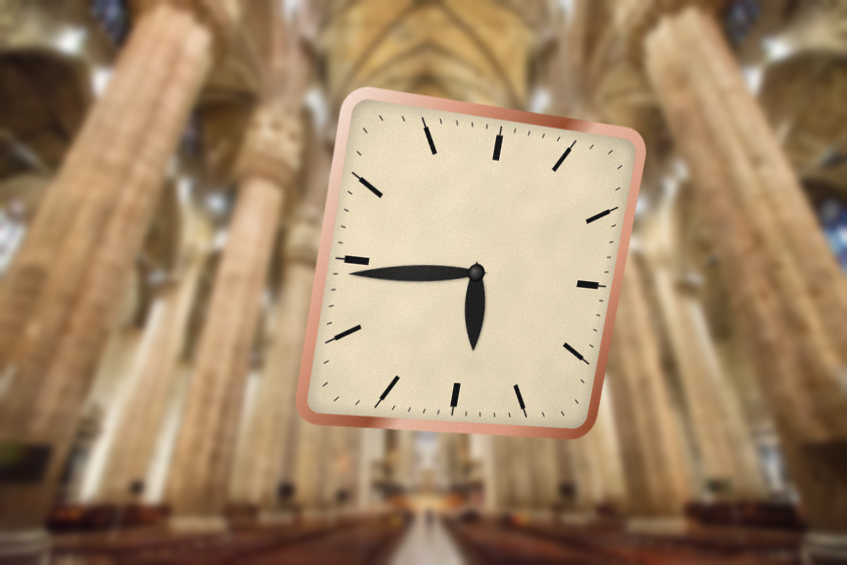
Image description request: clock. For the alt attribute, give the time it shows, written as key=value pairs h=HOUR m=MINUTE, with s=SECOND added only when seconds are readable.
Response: h=5 m=44
